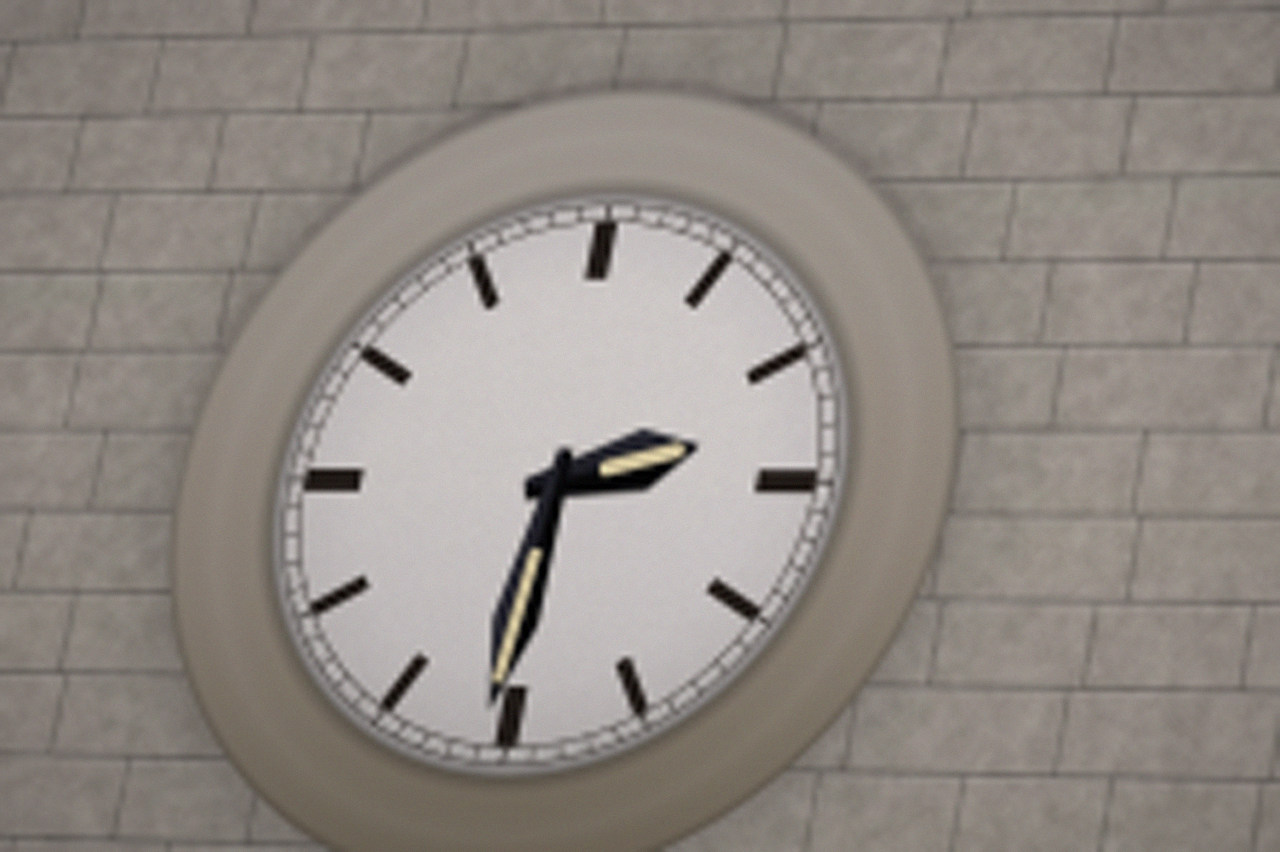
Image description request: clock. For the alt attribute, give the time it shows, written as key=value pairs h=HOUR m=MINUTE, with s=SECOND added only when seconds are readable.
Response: h=2 m=31
